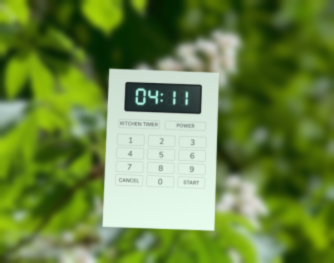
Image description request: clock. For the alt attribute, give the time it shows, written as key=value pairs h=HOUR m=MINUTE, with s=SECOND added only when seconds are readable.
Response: h=4 m=11
